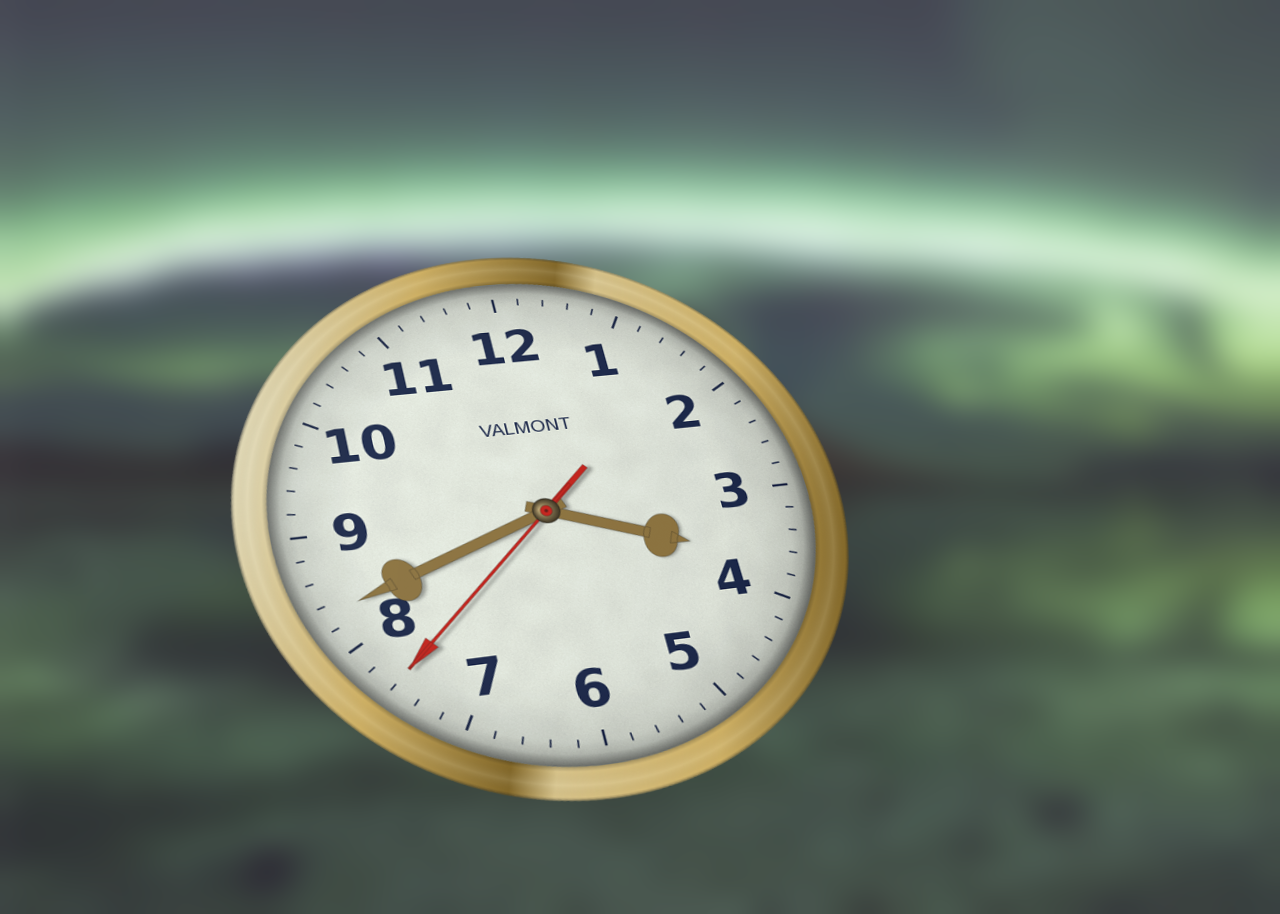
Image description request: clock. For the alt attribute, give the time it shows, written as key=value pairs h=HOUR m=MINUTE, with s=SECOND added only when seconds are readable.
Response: h=3 m=41 s=38
